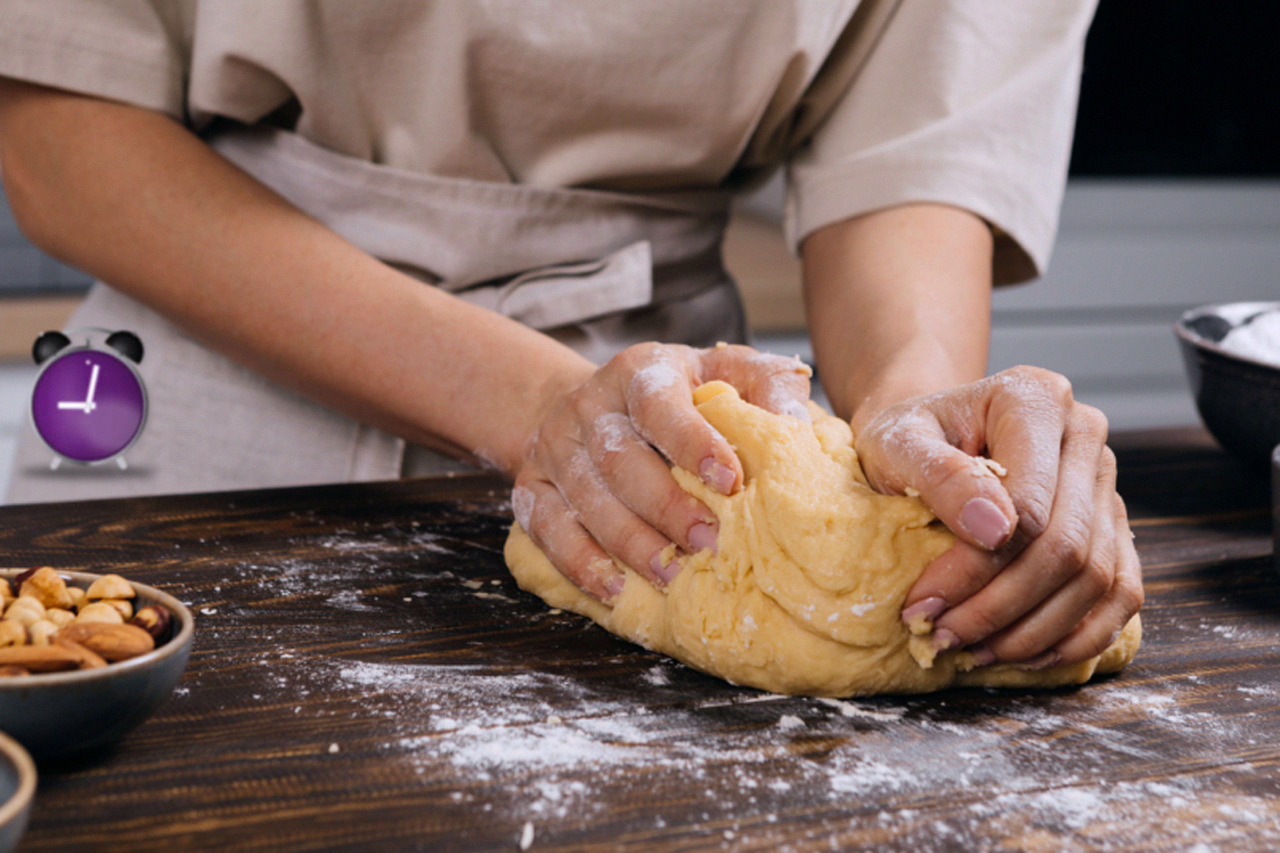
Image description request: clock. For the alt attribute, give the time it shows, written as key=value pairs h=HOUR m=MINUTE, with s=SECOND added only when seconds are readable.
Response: h=9 m=2
